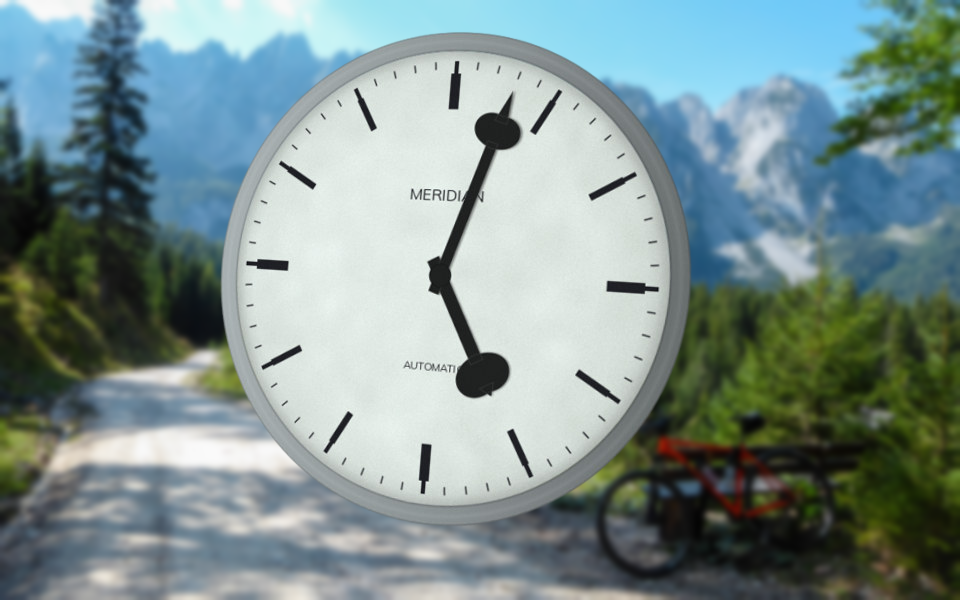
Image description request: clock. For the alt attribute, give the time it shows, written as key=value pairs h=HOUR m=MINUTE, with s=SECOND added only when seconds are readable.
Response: h=5 m=3
